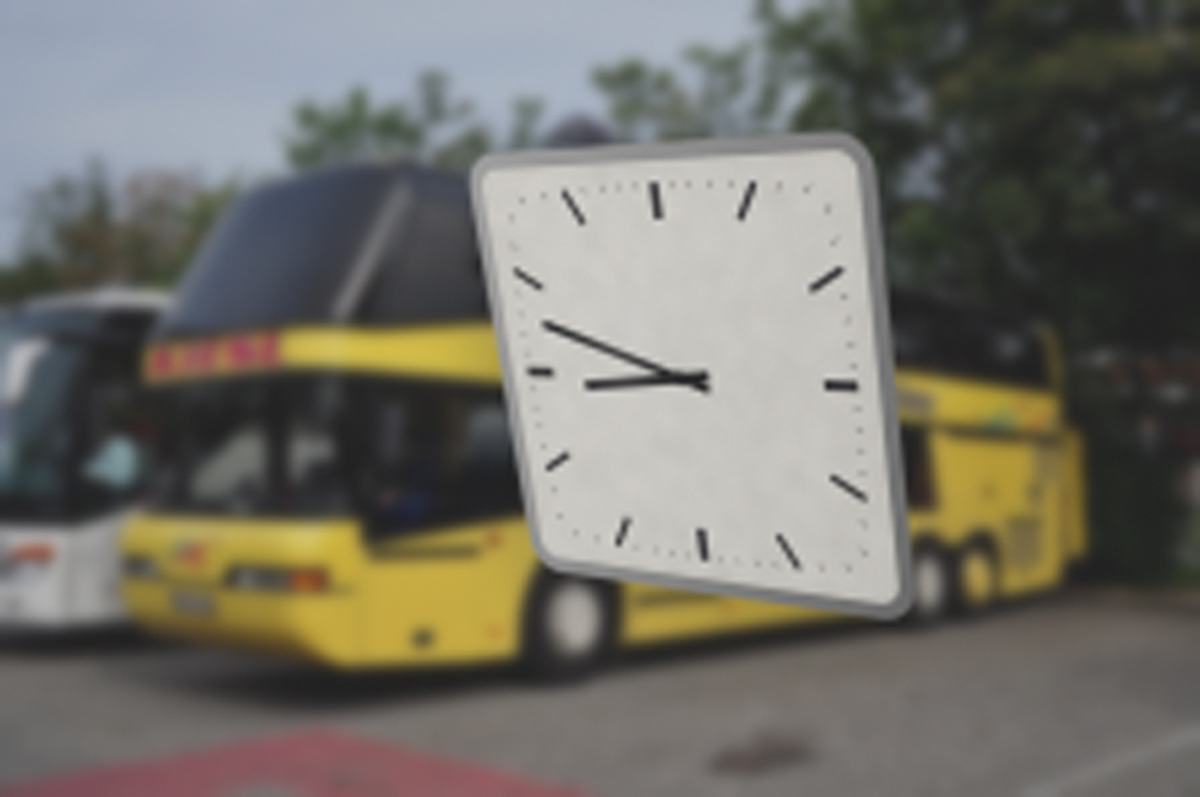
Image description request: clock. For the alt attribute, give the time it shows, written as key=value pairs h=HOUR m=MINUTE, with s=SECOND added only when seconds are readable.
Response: h=8 m=48
